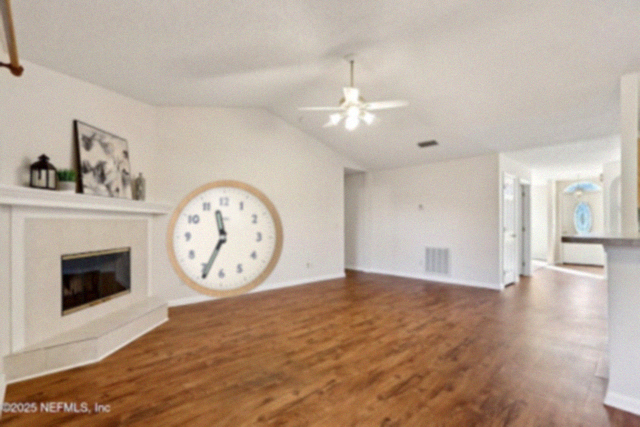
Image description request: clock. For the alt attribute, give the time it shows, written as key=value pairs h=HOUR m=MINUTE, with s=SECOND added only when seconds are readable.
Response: h=11 m=34
